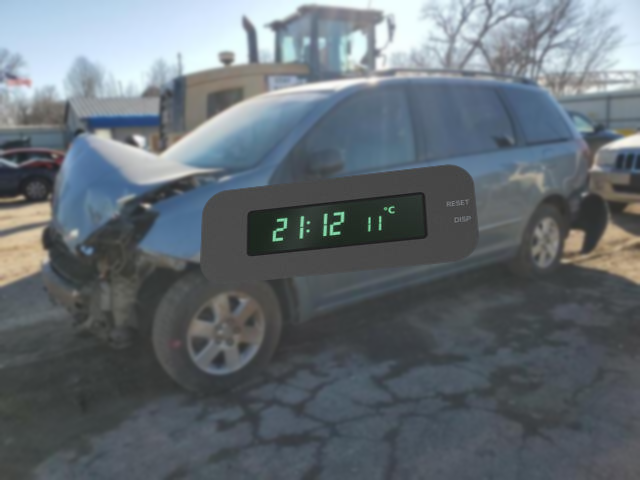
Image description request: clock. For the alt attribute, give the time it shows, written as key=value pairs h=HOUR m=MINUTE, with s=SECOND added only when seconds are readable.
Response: h=21 m=12
